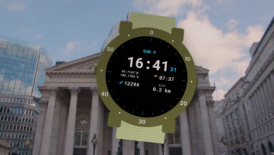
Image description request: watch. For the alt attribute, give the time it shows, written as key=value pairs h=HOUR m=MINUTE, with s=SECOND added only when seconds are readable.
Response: h=16 m=41
